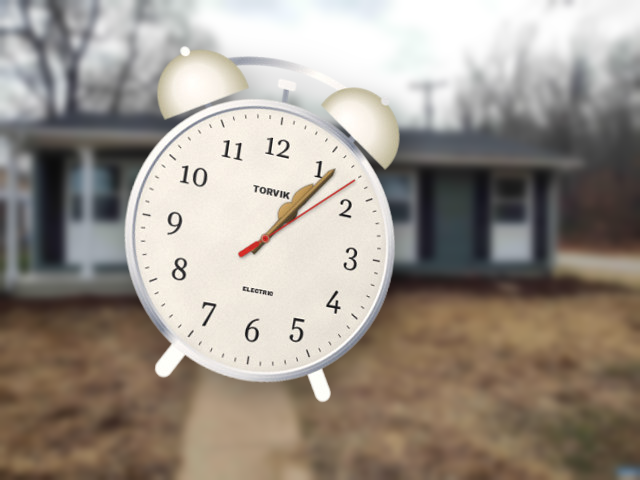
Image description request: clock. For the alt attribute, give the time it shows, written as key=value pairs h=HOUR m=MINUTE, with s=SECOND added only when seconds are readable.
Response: h=1 m=6 s=8
